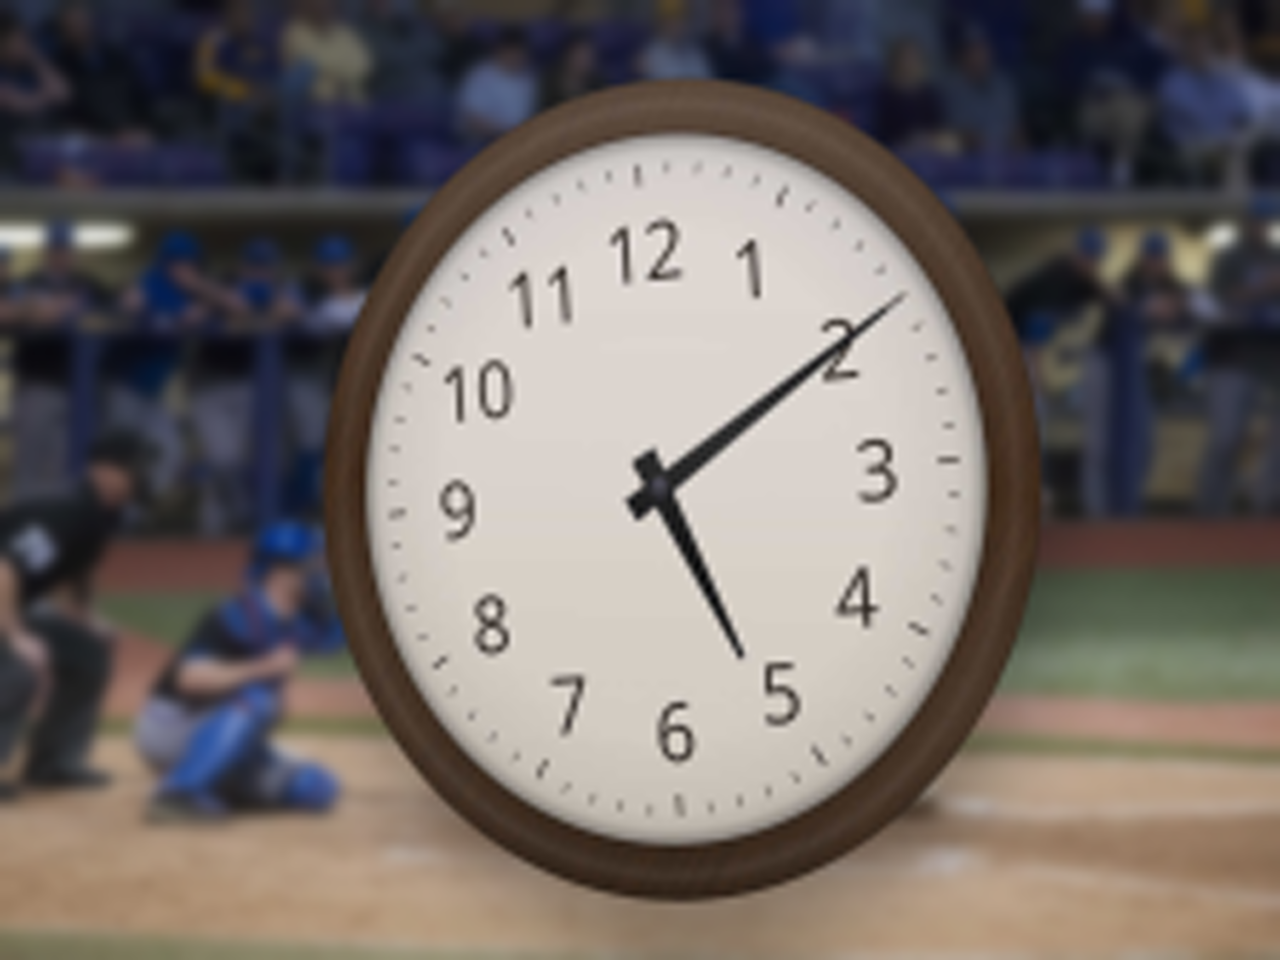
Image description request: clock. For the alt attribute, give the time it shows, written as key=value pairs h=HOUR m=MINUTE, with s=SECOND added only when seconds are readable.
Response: h=5 m=10
